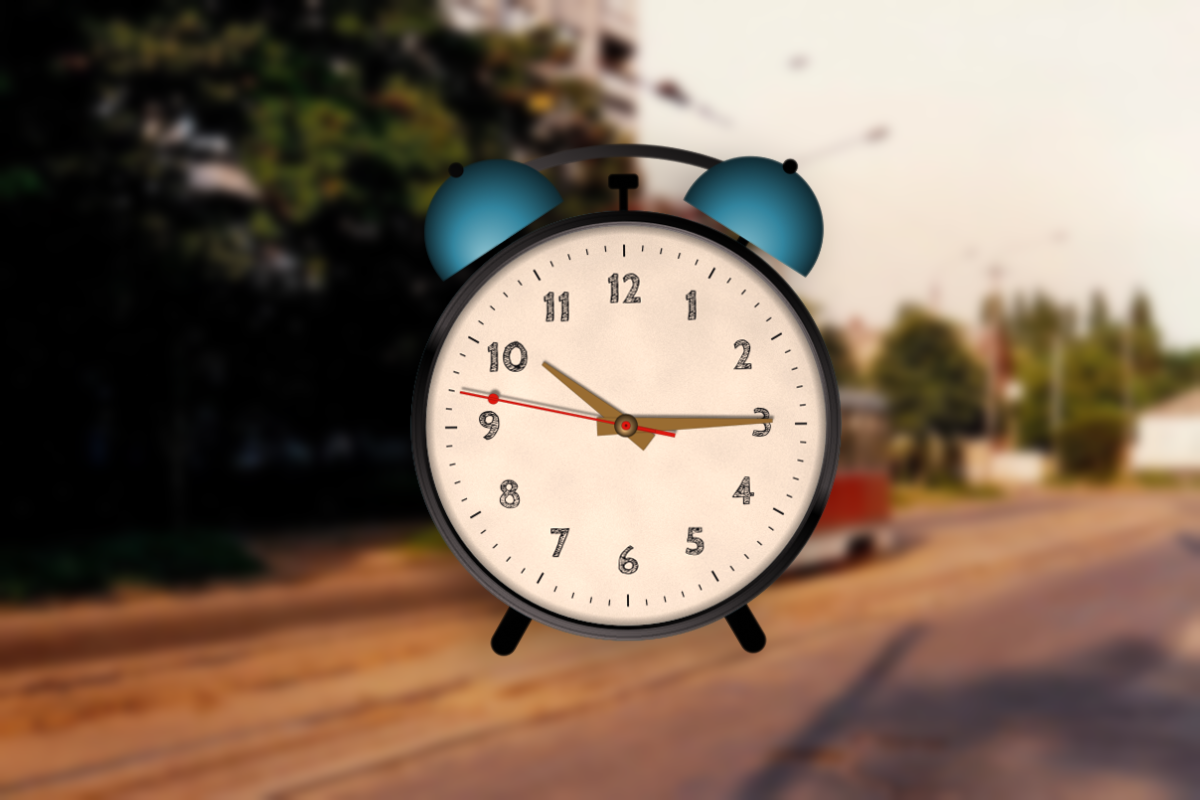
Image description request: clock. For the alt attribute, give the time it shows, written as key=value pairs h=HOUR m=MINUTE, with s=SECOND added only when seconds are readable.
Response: h=10 m=14 s=47
